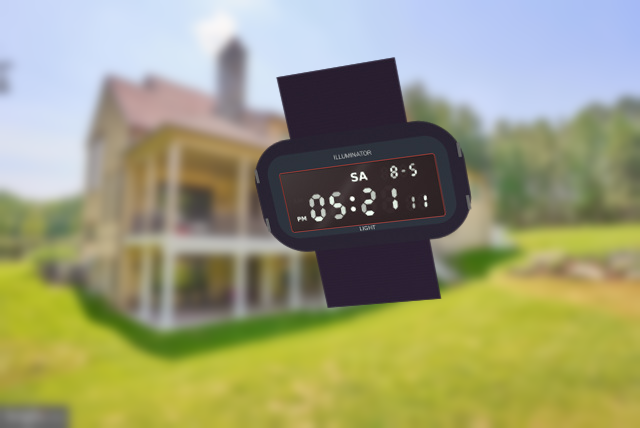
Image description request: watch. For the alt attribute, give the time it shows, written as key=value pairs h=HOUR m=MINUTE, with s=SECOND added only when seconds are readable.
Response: h=5 m=21 s=11
